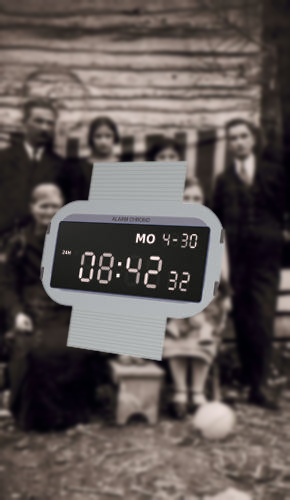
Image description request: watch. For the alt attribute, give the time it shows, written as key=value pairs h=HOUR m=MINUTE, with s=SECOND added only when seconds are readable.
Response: h=8 m=42 s=32
